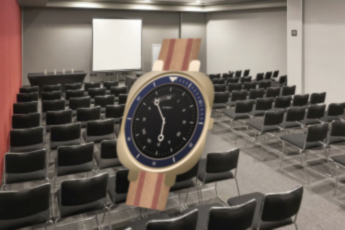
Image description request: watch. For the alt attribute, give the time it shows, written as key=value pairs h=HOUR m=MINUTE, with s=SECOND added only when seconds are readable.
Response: h=5 m=54
